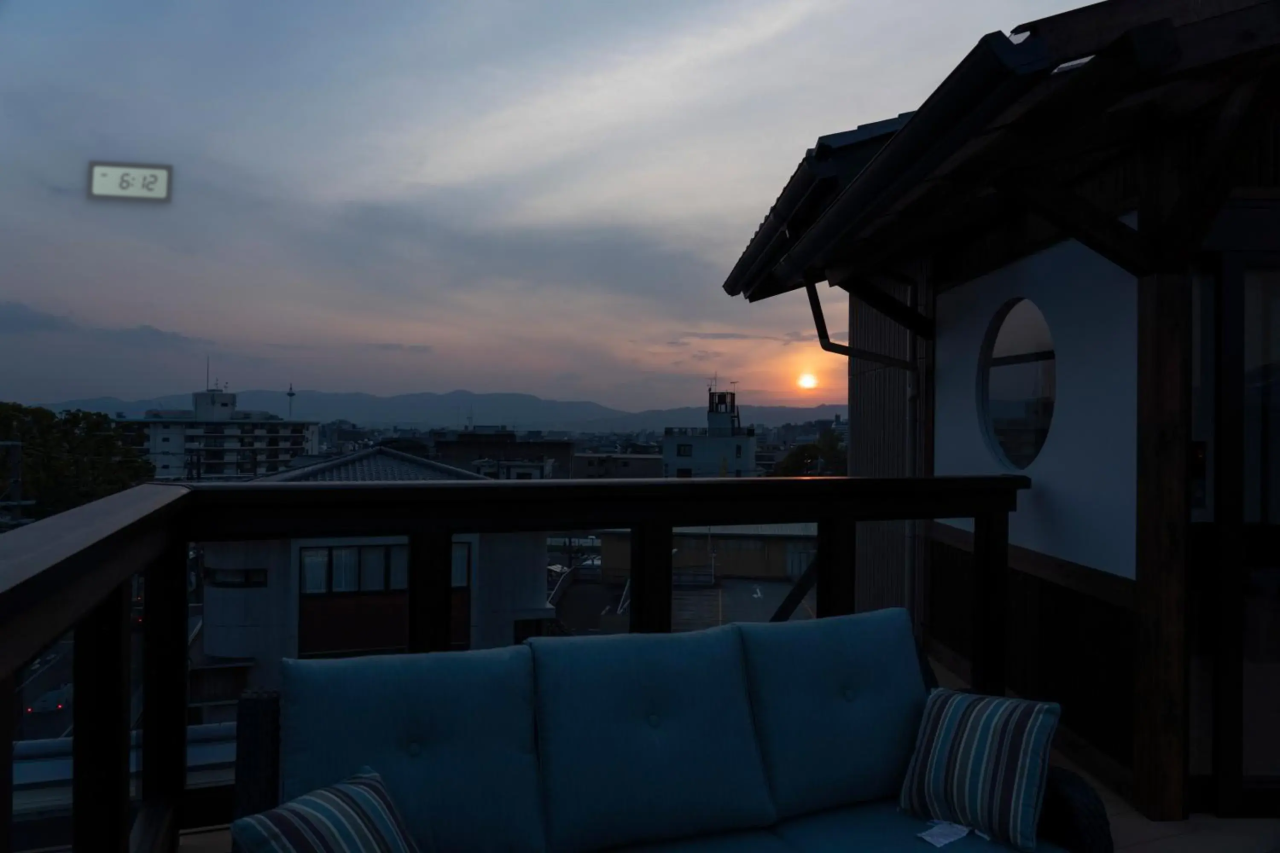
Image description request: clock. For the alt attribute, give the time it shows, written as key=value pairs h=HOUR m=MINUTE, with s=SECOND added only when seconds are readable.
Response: h=6 m=12
